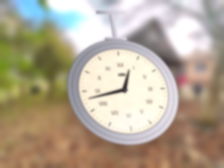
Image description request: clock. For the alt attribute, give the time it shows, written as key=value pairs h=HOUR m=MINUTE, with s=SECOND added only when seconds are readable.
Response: h=12 m=43
